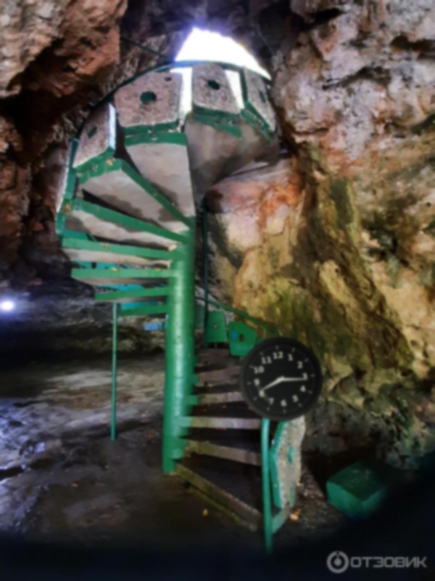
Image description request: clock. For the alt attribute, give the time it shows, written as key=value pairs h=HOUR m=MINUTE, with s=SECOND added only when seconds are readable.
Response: h=8 m=16
